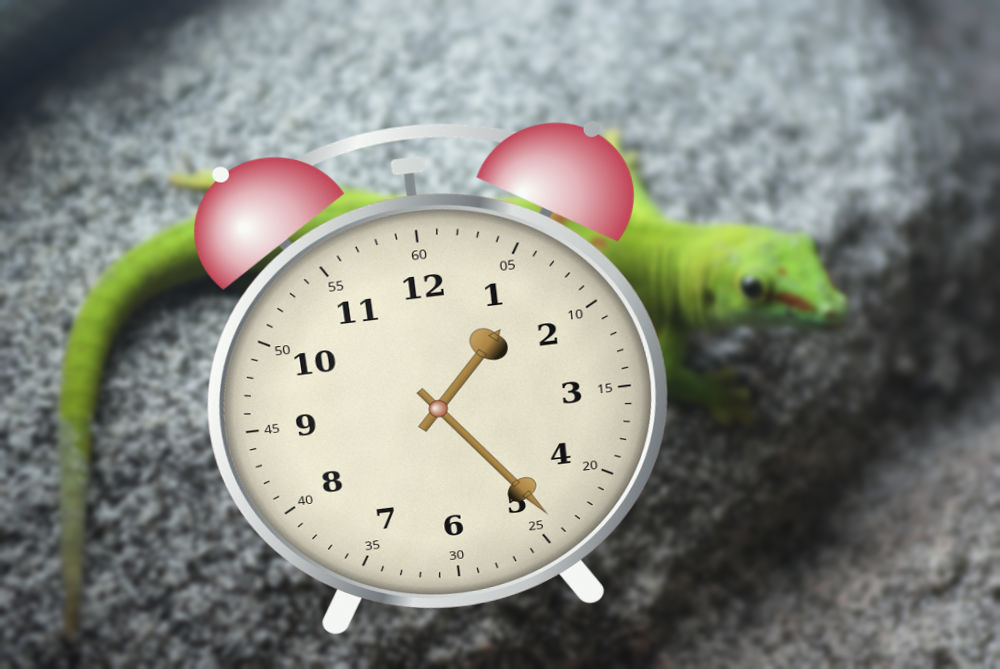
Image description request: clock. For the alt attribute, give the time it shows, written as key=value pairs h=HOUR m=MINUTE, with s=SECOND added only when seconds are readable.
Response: h=1 m=24
